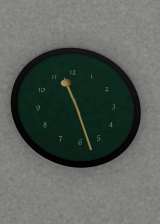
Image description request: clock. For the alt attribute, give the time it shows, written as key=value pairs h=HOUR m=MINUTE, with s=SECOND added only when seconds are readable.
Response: h=11 m=28
